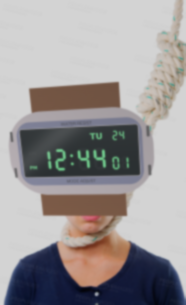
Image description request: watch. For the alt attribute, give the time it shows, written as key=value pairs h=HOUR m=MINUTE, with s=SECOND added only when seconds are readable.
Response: h=12 m=44 s=1
